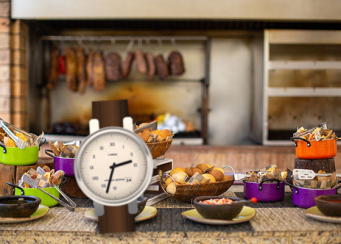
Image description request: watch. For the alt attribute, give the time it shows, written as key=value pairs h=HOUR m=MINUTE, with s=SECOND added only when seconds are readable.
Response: h=2 m=33
